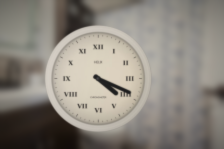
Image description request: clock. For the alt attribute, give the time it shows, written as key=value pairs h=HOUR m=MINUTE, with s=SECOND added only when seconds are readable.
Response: h=4 m=19
